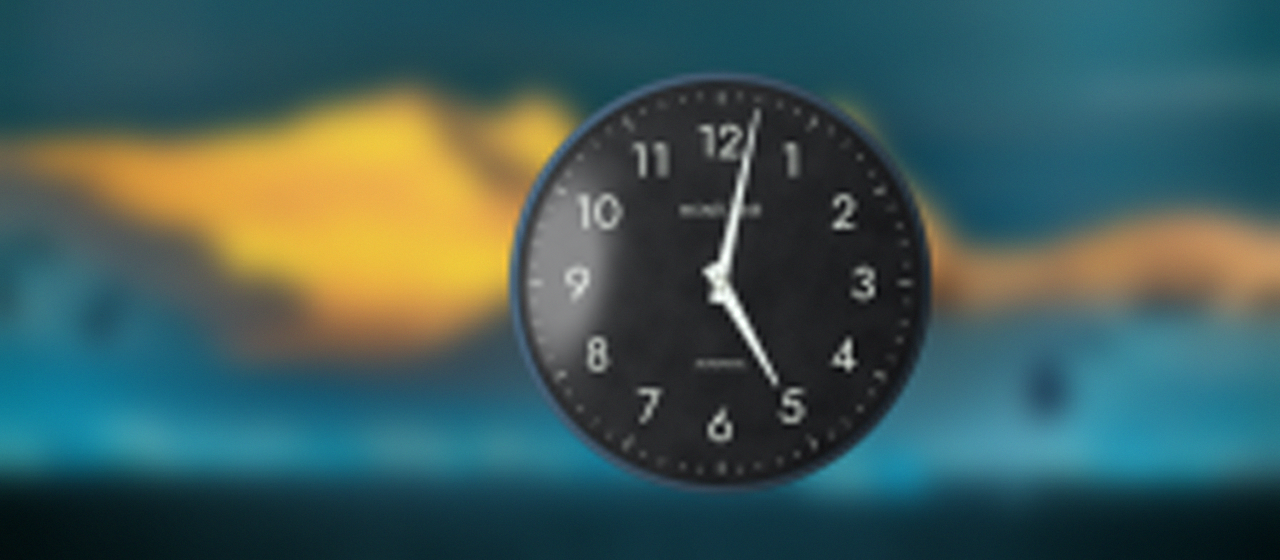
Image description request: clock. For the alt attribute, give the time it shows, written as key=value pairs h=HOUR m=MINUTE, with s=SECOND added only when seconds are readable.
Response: h=5 m=2
